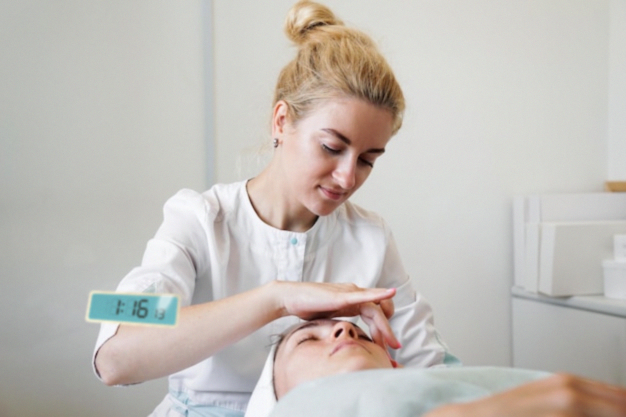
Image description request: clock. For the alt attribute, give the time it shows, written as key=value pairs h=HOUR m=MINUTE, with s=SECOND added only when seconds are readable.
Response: h=1 m=16
